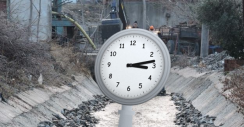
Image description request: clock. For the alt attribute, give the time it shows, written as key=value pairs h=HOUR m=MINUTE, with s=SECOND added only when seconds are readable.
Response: h=3 m=13
